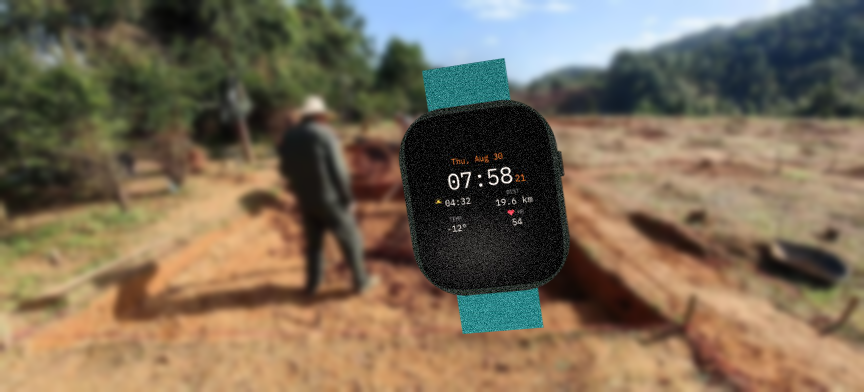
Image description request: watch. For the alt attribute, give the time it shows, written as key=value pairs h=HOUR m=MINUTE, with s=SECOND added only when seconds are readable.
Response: h=7 m=58 s=21
